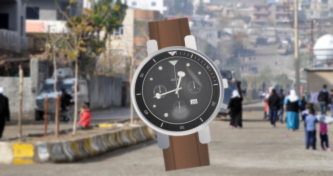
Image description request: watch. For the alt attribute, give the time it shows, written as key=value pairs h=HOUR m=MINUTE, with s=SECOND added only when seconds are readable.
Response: h=12 m=43
